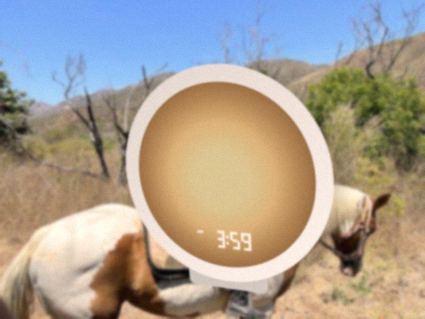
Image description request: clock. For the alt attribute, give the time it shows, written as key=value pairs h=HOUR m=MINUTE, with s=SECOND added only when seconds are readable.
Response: h=3 m=59
